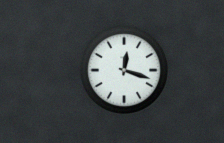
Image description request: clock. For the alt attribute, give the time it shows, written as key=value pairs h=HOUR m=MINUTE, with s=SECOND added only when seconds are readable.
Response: h=12 m=18
